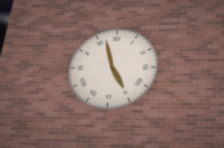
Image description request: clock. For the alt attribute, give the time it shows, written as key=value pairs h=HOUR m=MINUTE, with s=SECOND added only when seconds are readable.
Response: h=4 m=57
